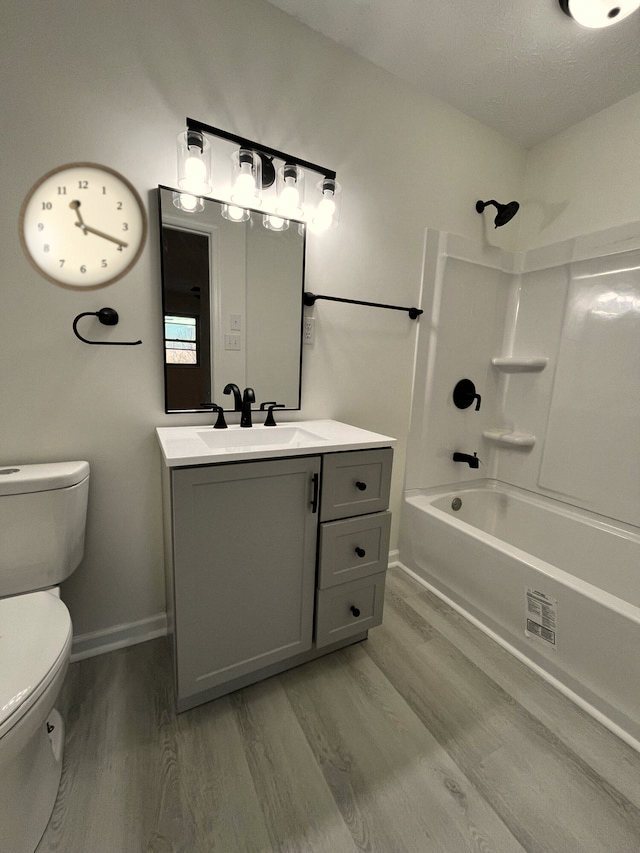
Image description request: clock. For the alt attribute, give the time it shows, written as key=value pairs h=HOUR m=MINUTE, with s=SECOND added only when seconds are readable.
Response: h=11 m=19
